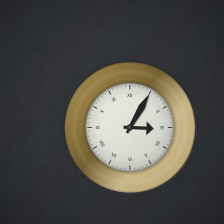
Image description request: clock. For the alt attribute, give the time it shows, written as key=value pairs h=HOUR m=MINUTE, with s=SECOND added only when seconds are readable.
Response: h=3 m=5
